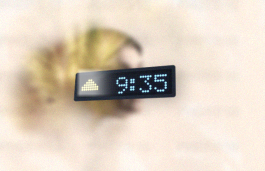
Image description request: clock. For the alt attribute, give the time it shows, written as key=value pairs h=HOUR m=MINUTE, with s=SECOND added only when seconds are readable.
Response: h=9 m=35
